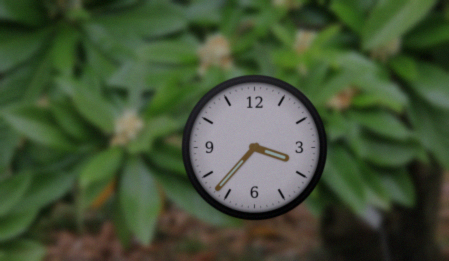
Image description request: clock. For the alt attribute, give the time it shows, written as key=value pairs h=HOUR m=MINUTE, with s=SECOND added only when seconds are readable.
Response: h=3 m=37
